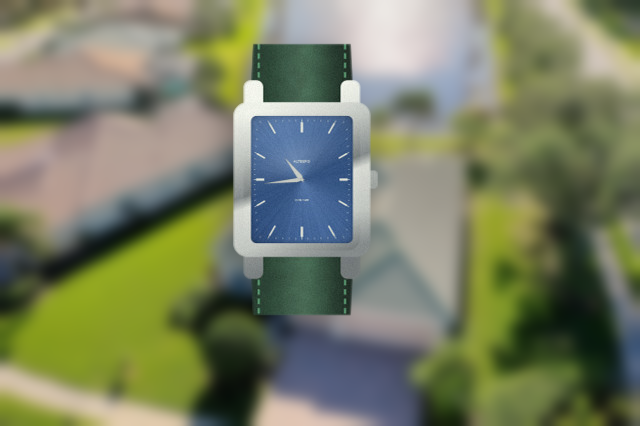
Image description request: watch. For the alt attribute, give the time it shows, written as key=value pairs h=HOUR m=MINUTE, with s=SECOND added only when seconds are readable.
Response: h=10 m=44
